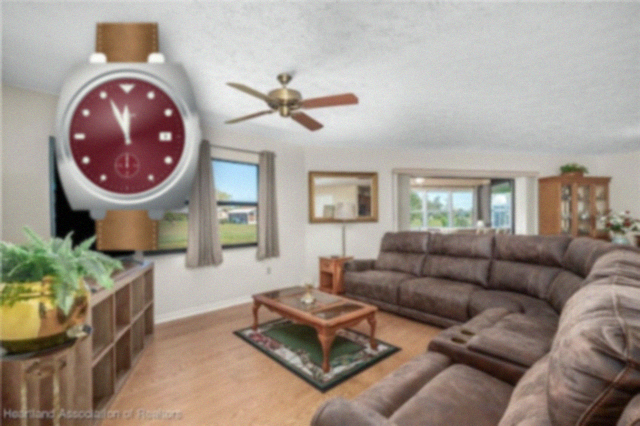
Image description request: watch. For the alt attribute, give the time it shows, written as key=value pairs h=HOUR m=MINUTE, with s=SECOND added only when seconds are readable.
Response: h=11 m=56
